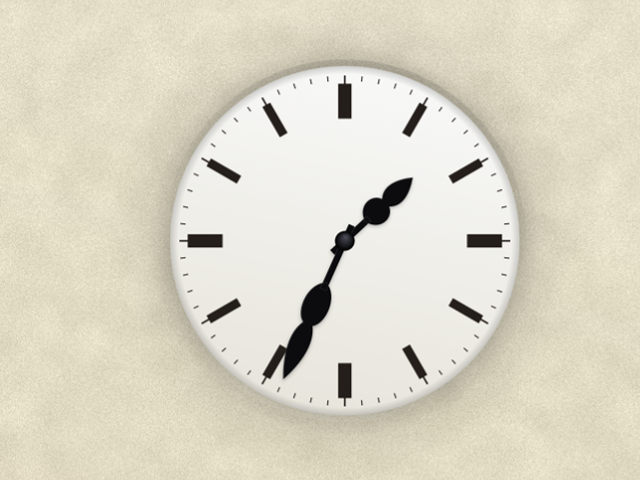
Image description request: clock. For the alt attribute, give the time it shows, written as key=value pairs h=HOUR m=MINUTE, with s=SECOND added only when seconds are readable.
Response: h=1 m=34
